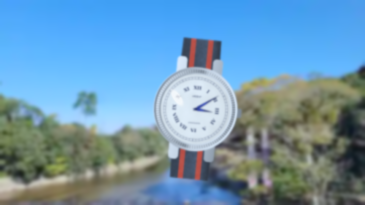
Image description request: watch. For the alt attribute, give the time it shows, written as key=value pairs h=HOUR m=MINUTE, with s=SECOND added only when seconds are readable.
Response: h=3 m=9
